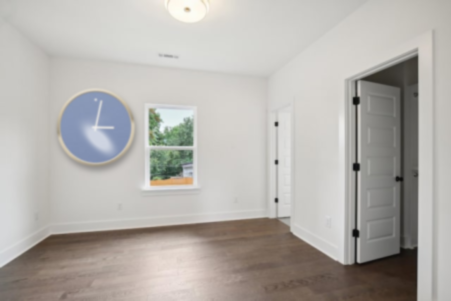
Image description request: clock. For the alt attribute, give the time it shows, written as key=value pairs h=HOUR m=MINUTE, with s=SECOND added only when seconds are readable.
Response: h=3 m=2
